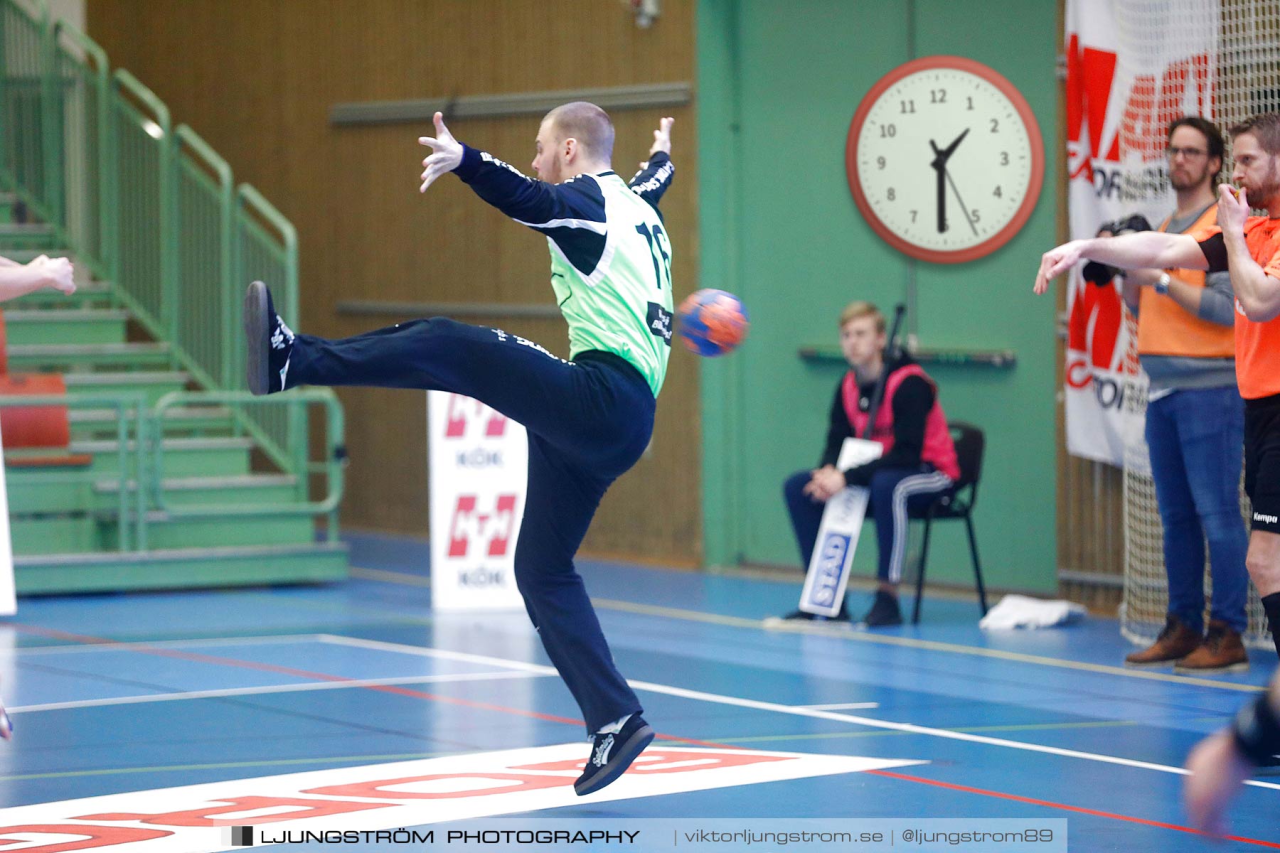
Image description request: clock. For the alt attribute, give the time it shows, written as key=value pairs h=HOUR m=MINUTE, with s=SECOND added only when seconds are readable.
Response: h=1 m=30 s=26
